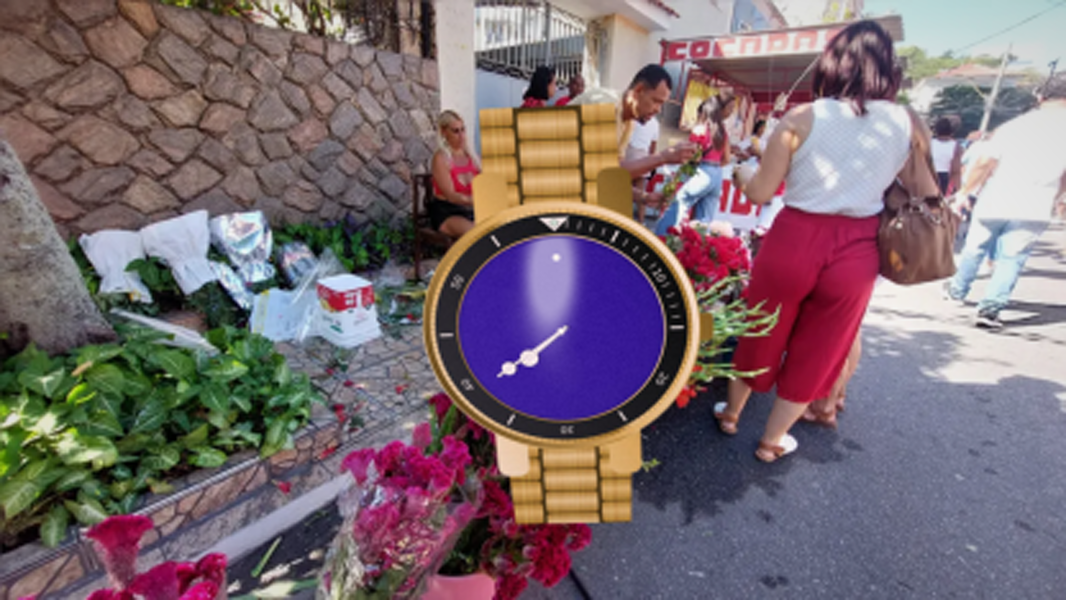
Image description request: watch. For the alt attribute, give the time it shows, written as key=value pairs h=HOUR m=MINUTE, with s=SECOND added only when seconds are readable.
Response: h=7 m=39
